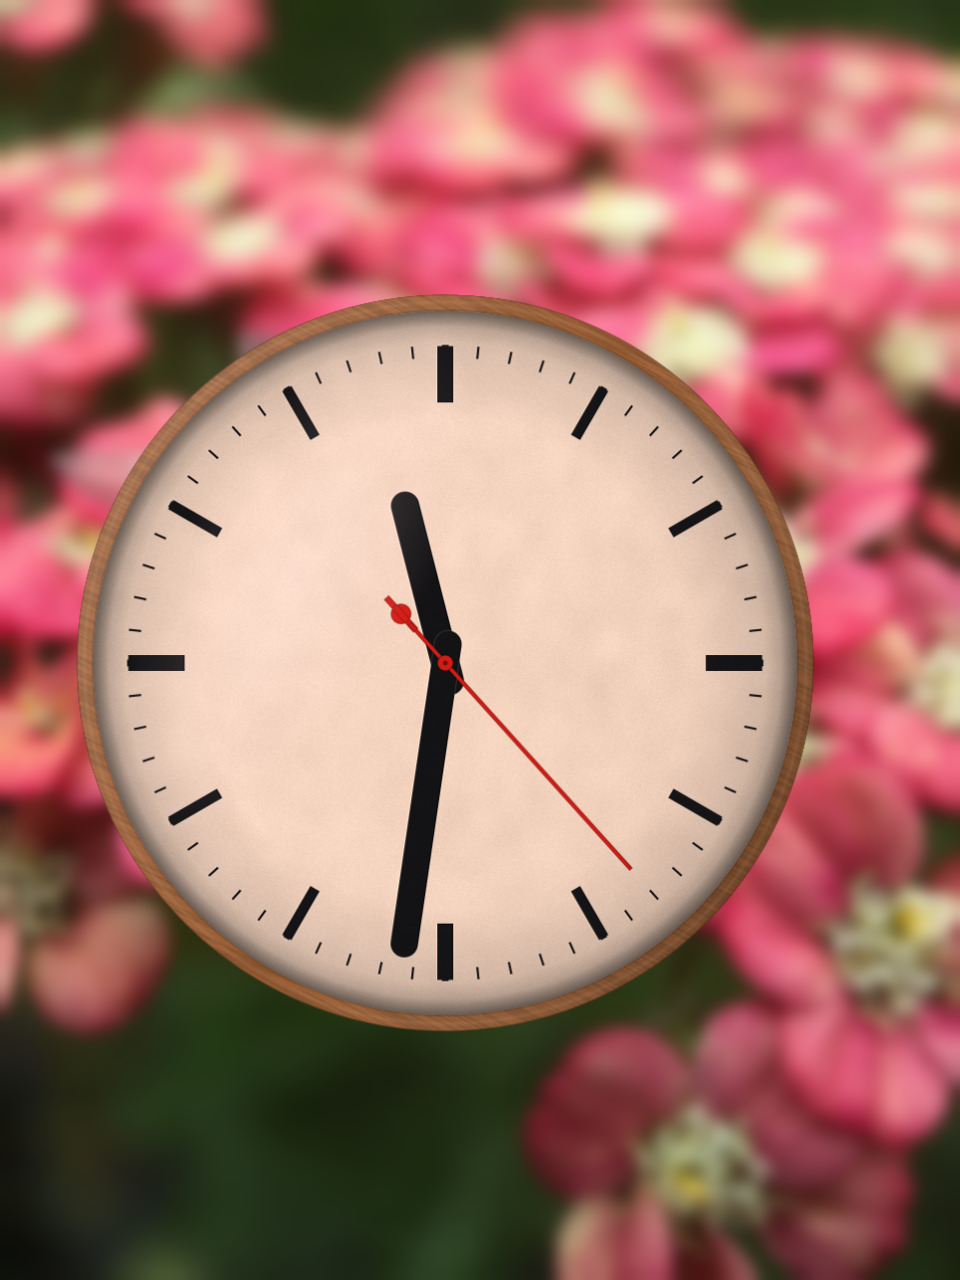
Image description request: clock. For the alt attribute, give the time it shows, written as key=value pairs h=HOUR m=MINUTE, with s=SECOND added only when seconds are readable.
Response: h=11 m=31 s=23
